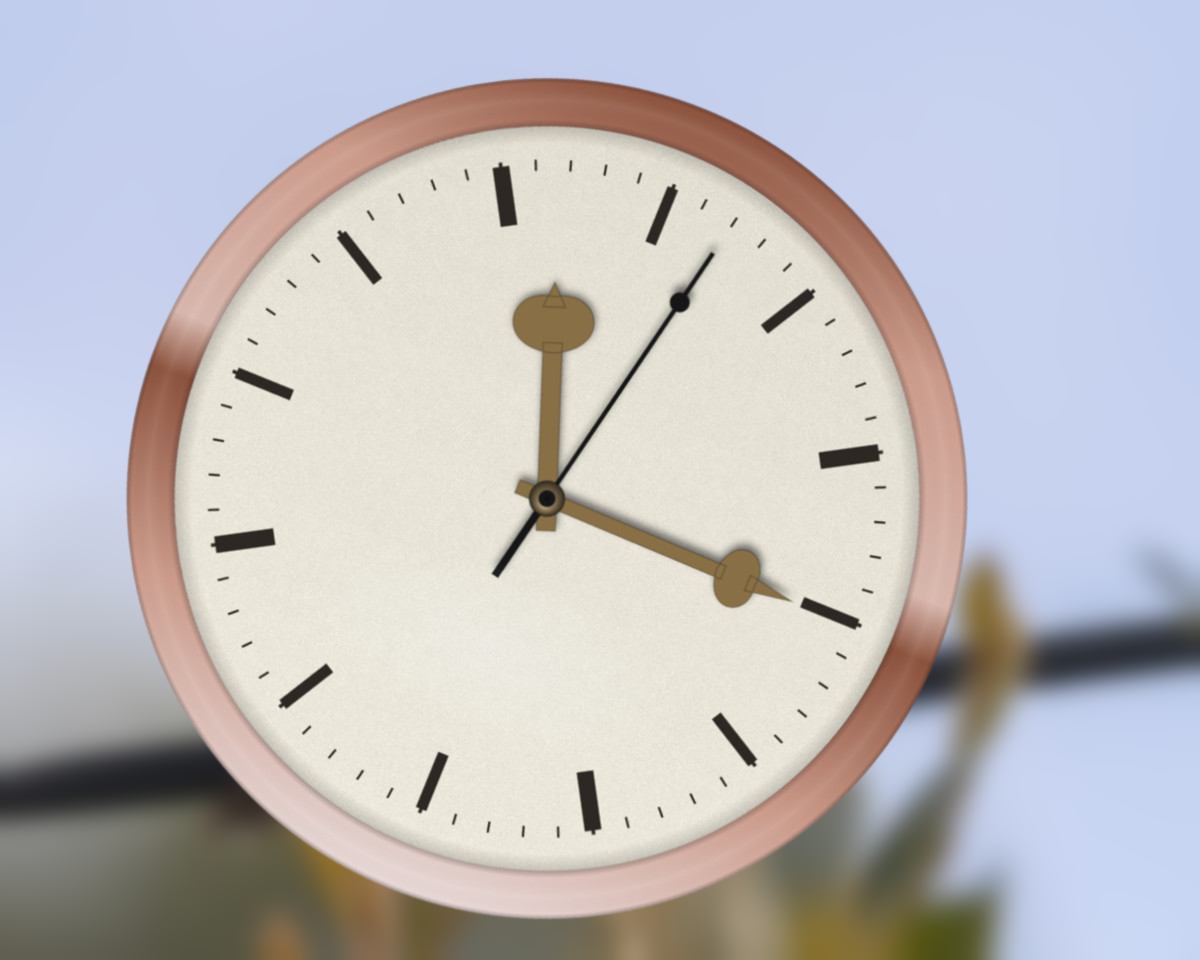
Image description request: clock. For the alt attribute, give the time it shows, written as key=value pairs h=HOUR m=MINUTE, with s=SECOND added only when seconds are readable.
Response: h=12 m=20 s=7
